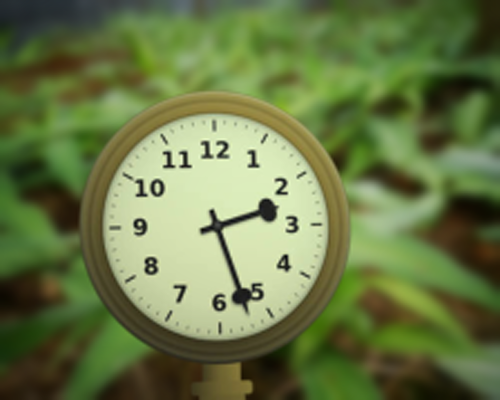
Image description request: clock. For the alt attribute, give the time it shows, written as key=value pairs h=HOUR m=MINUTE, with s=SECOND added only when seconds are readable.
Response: h=2 m=27
